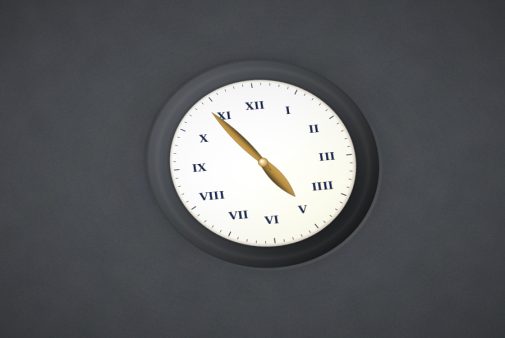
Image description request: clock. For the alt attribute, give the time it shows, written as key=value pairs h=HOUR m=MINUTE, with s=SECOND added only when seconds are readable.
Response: h=4 m=54
